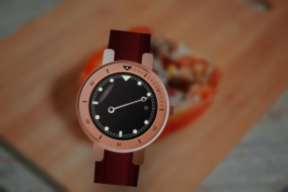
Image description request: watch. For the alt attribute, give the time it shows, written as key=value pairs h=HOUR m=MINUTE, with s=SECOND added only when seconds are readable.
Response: h=8 m=11
